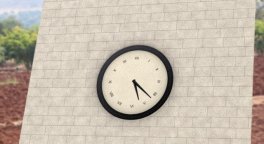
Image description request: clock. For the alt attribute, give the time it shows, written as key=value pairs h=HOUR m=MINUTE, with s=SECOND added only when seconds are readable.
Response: h=5 m=22
